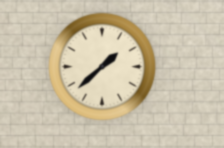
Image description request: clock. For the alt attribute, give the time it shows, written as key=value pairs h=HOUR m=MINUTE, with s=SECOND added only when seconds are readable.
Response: h=1 m=38
